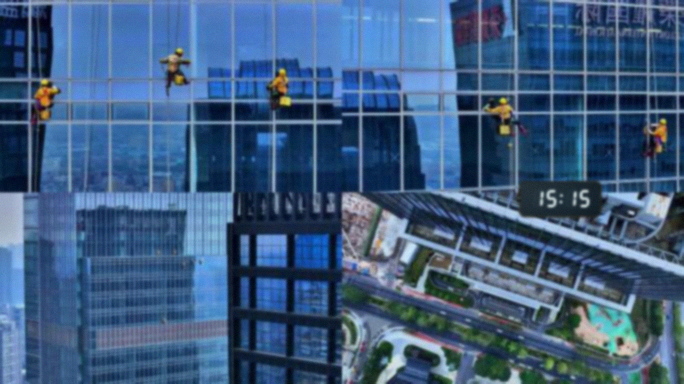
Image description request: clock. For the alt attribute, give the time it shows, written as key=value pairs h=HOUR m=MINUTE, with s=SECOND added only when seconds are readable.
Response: h=15 m=15
